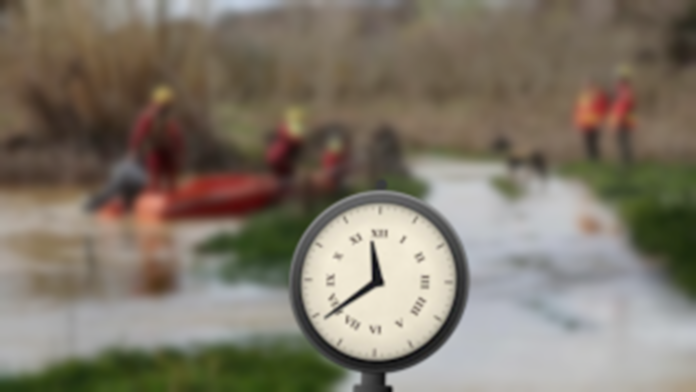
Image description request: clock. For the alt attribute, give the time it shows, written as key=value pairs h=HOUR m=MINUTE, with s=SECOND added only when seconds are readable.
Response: h=11 m=39
